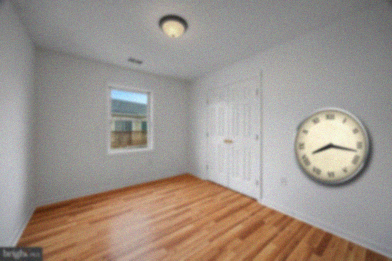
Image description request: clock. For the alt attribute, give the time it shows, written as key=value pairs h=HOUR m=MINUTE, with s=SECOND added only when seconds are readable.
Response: h=8 m=17
